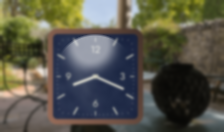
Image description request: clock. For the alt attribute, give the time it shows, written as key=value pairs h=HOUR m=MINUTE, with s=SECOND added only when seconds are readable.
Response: h=8 m=19
